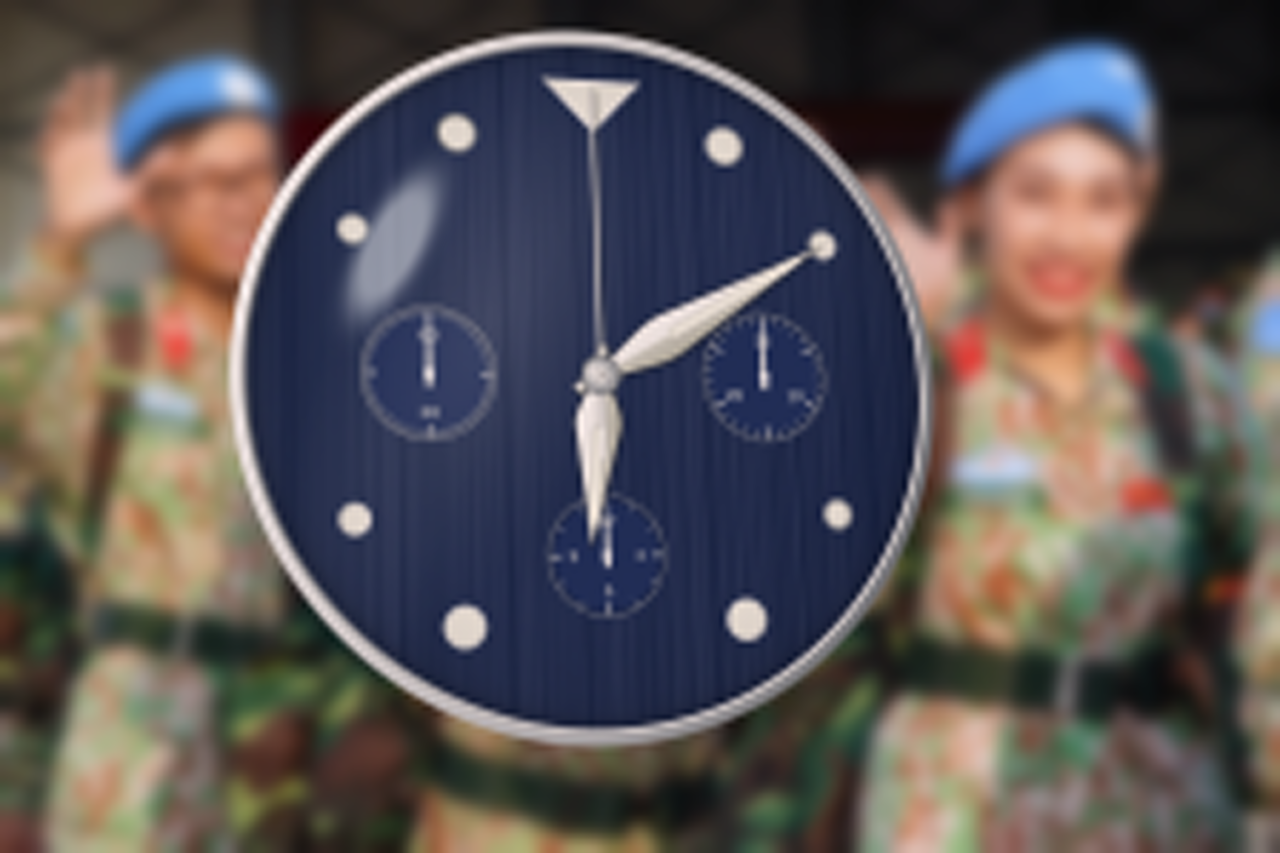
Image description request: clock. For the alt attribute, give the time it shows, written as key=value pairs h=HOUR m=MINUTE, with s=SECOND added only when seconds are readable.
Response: h=6 m=10
